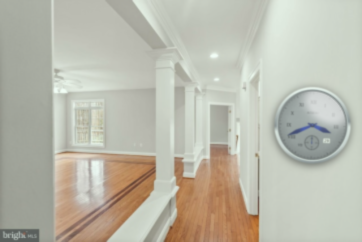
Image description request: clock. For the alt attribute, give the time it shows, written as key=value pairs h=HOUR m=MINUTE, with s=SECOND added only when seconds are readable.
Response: h=3 m=41
